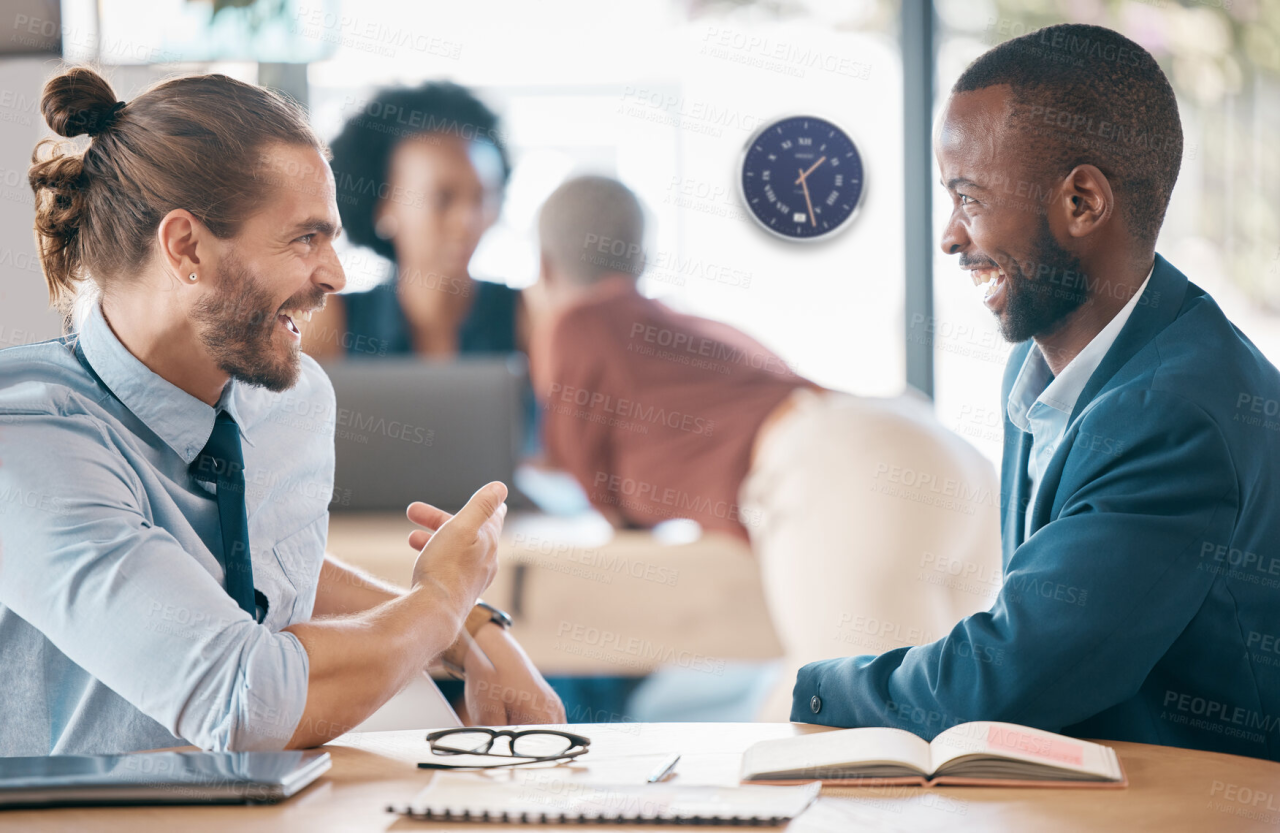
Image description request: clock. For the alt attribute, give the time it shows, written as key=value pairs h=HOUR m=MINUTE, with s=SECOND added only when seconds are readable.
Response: h=1 m=27
